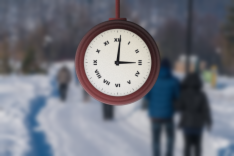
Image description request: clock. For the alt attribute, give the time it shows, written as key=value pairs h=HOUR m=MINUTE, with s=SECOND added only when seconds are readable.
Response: h=3 m=1
